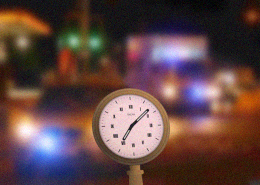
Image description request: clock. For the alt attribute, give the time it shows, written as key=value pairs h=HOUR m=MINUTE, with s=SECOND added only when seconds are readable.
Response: h=7 m=8
